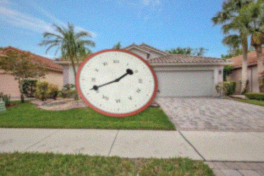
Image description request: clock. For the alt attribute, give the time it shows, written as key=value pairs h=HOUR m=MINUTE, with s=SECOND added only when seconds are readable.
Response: h=1 m=41
